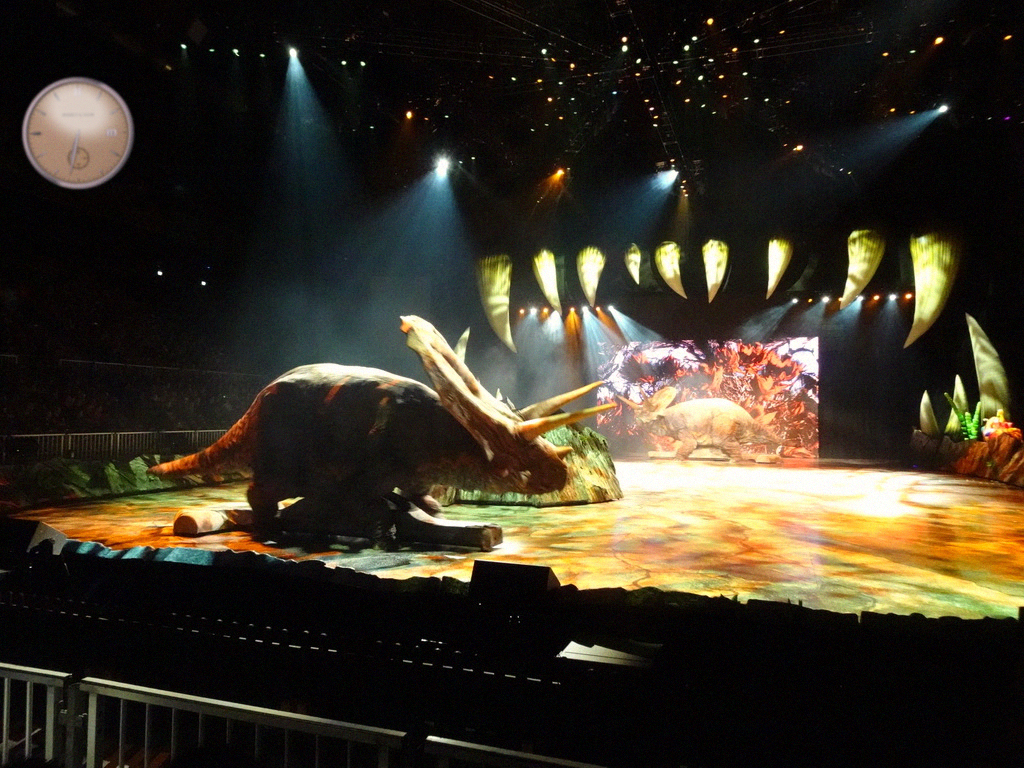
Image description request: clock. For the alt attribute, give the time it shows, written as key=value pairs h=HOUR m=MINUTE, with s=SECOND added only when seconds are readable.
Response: h=6 m=32
